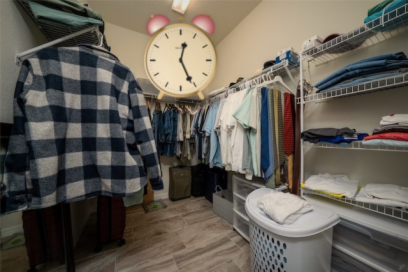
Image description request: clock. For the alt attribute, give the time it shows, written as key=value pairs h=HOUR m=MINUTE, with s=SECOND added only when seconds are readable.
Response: h=12 m=26
